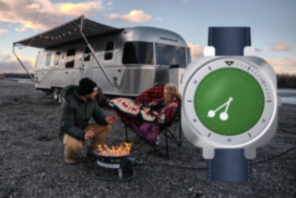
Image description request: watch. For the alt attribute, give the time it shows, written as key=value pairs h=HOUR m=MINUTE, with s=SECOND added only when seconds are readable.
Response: h=6 m=39
